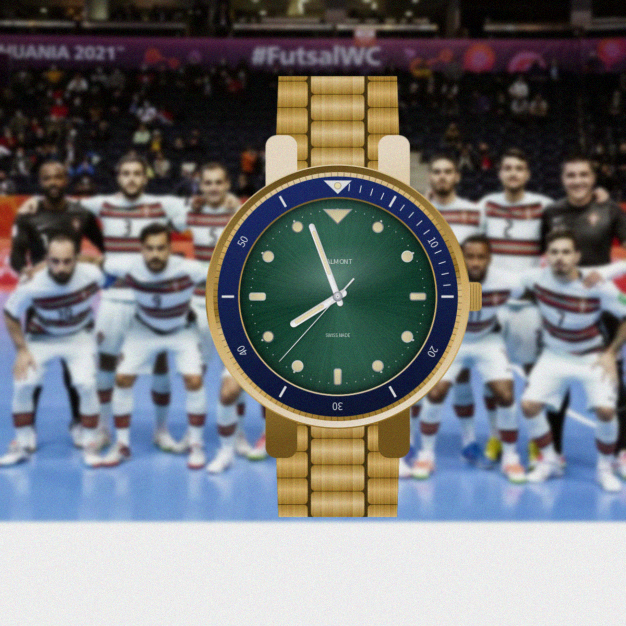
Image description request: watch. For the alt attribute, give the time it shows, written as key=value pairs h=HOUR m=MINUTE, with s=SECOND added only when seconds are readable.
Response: h=7 m=56 s=37
